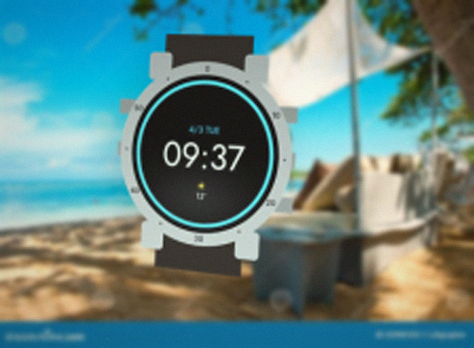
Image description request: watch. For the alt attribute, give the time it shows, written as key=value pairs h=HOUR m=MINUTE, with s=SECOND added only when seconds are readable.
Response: h=9 m=37
